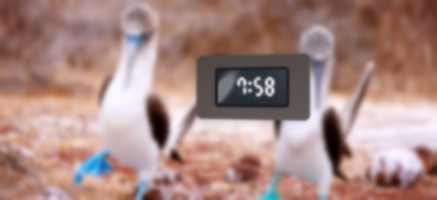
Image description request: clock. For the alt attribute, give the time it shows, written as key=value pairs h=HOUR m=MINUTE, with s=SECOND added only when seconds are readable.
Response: h=7 m=58
